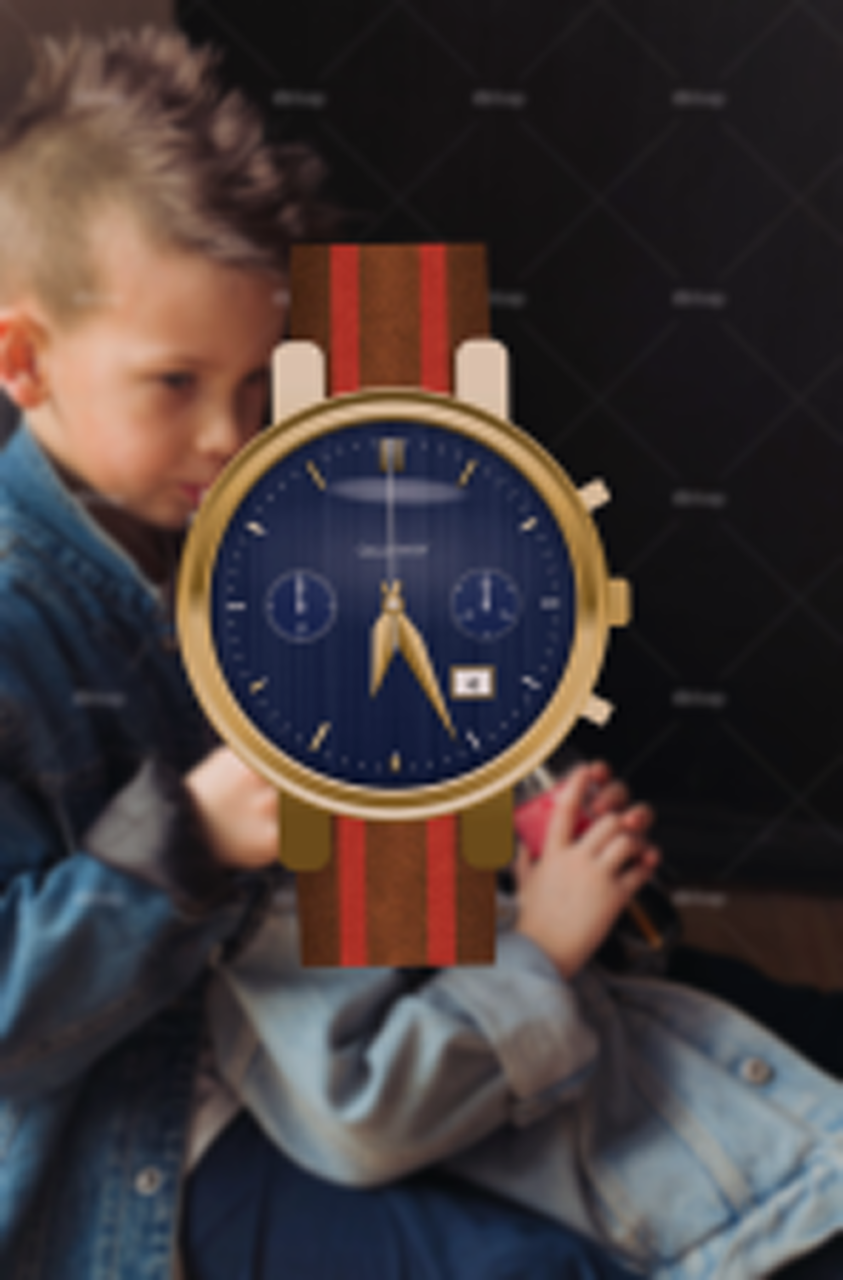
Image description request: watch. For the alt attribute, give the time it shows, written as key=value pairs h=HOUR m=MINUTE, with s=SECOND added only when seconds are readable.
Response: h=6 m=26
